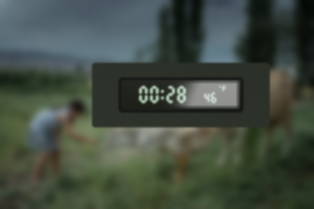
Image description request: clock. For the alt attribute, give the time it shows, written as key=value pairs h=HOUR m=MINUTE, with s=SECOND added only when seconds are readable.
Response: h=0 m=28
